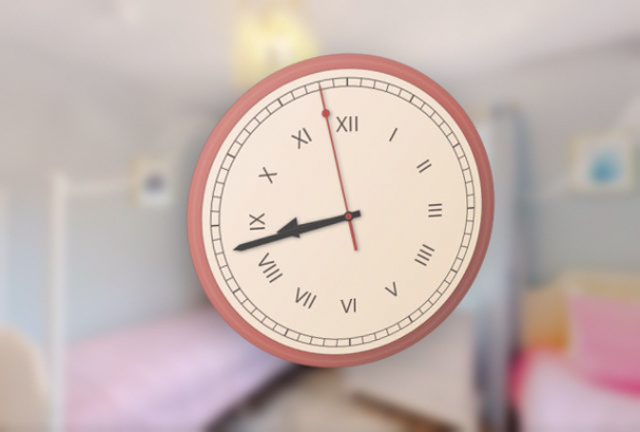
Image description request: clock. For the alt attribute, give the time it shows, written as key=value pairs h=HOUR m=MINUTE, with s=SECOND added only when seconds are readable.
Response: h=8 m=42 s=58
